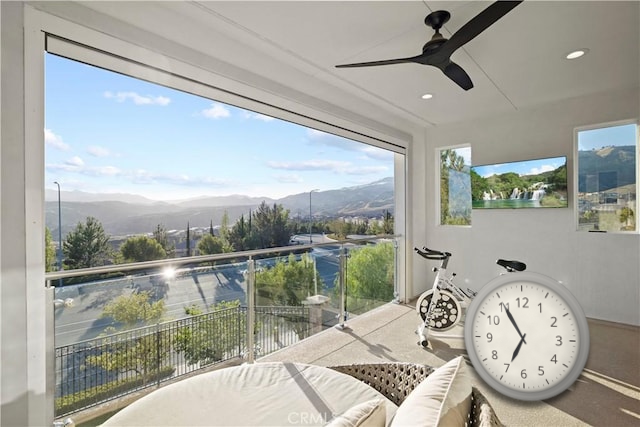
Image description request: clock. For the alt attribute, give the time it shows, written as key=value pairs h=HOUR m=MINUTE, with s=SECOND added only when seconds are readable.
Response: h=6 m=55
